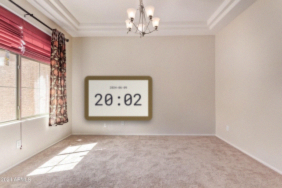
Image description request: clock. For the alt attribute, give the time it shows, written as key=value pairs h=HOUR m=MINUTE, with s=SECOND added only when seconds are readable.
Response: h=20 m=2
